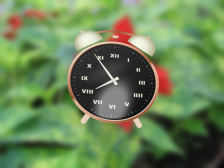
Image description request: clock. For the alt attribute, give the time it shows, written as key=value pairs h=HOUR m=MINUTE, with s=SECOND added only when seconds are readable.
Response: h=7 m=54
